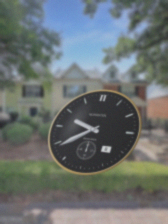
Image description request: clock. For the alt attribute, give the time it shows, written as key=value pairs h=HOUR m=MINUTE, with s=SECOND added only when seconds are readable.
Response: h=9 m=39
